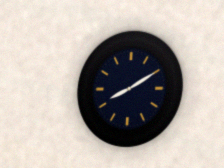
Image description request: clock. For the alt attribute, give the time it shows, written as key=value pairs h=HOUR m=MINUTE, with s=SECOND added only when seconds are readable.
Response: h=8 m=10
